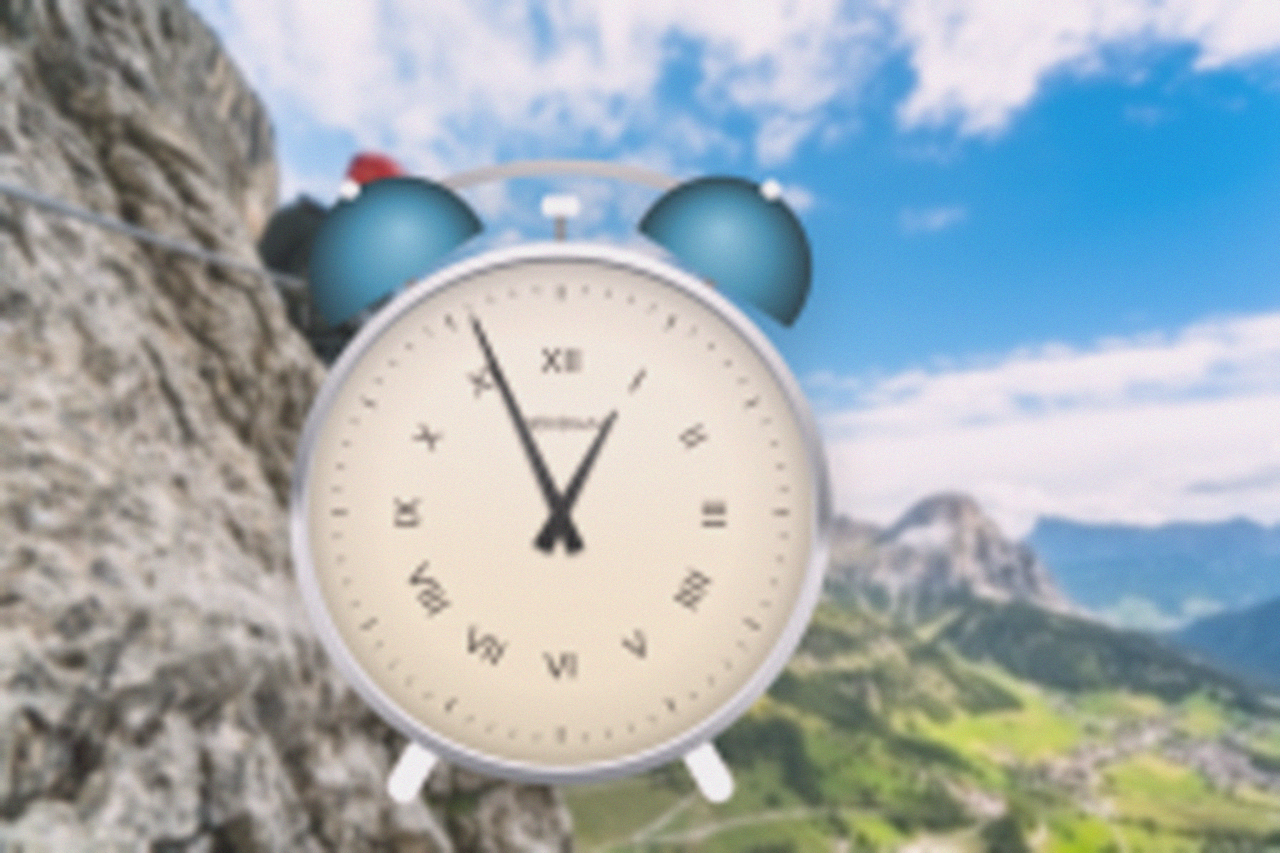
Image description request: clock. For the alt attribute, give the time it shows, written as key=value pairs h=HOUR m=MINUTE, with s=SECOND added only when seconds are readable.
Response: h=12 m=56
